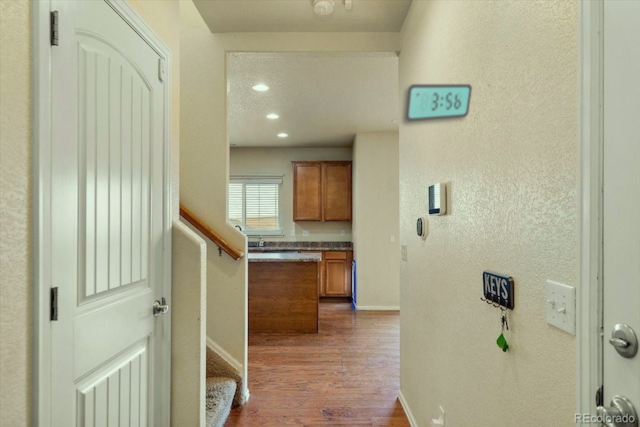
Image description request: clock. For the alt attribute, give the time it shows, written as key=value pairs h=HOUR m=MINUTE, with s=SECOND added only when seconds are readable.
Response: h=3 m=56
